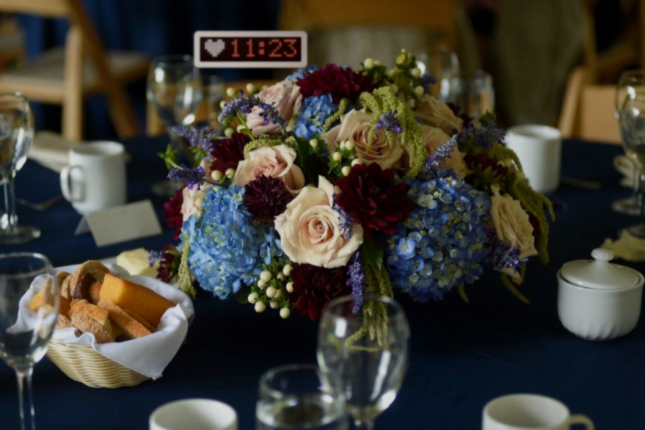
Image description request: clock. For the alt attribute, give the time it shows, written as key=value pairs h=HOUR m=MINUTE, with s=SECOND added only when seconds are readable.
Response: h=11 m=23
